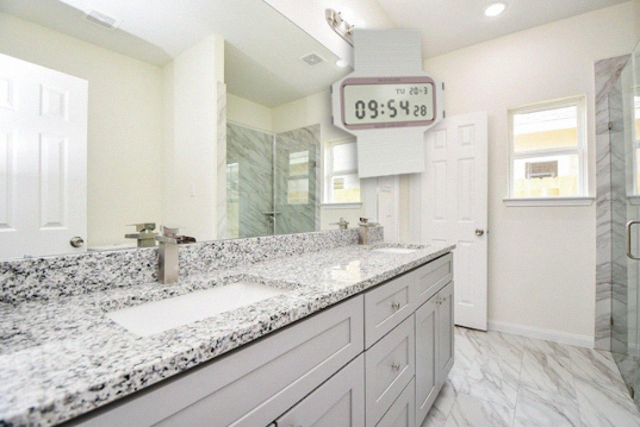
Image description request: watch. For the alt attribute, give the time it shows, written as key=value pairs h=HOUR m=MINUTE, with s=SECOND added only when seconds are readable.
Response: h=9 m=54 s=28
